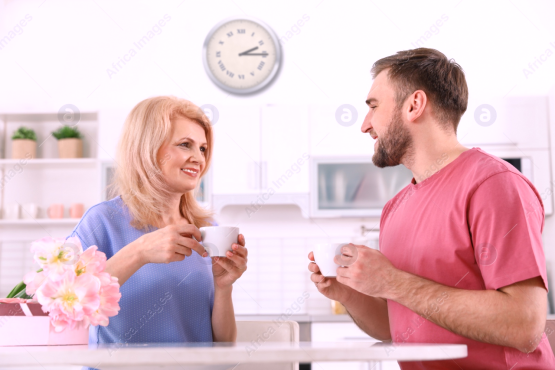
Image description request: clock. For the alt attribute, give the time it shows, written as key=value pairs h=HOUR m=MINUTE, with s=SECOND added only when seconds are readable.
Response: h=2 m=15
